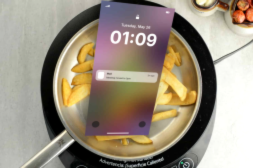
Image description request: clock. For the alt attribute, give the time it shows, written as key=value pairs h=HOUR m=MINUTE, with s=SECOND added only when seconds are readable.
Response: h=1 m=9
